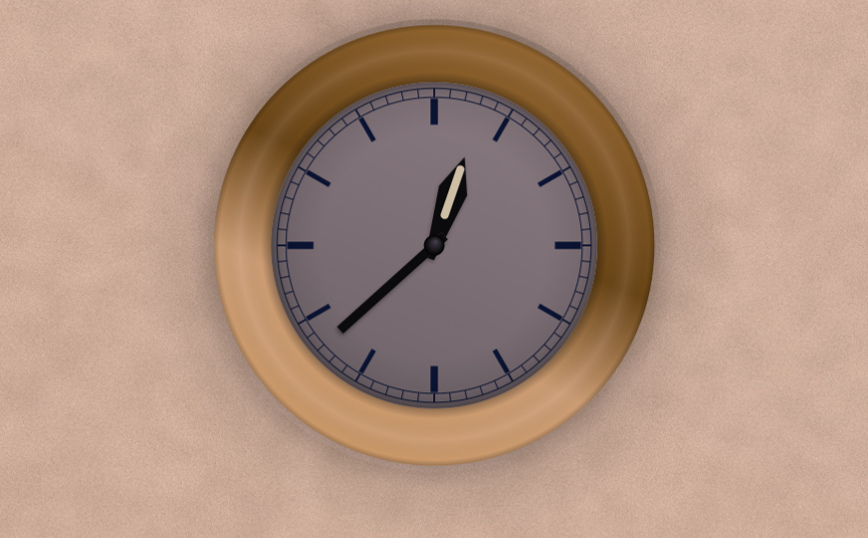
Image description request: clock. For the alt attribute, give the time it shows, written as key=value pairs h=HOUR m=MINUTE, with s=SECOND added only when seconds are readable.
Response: h=12 m=38
